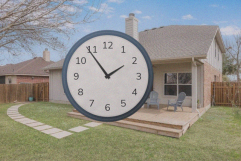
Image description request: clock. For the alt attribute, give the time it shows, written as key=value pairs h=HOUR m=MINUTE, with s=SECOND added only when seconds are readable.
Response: h=1 m=54
